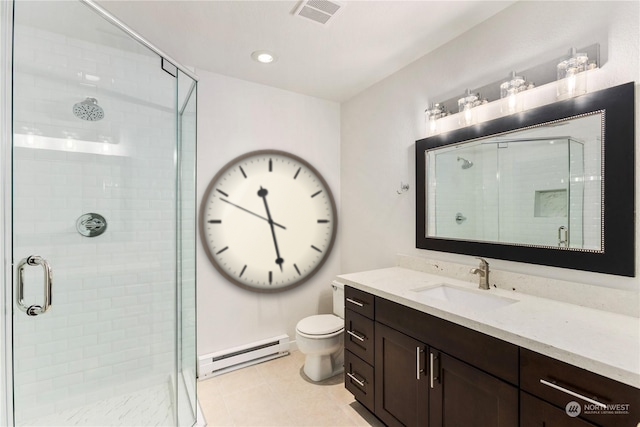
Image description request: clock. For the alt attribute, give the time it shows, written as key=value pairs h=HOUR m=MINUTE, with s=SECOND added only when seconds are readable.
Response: h=11 m=27 s=49
